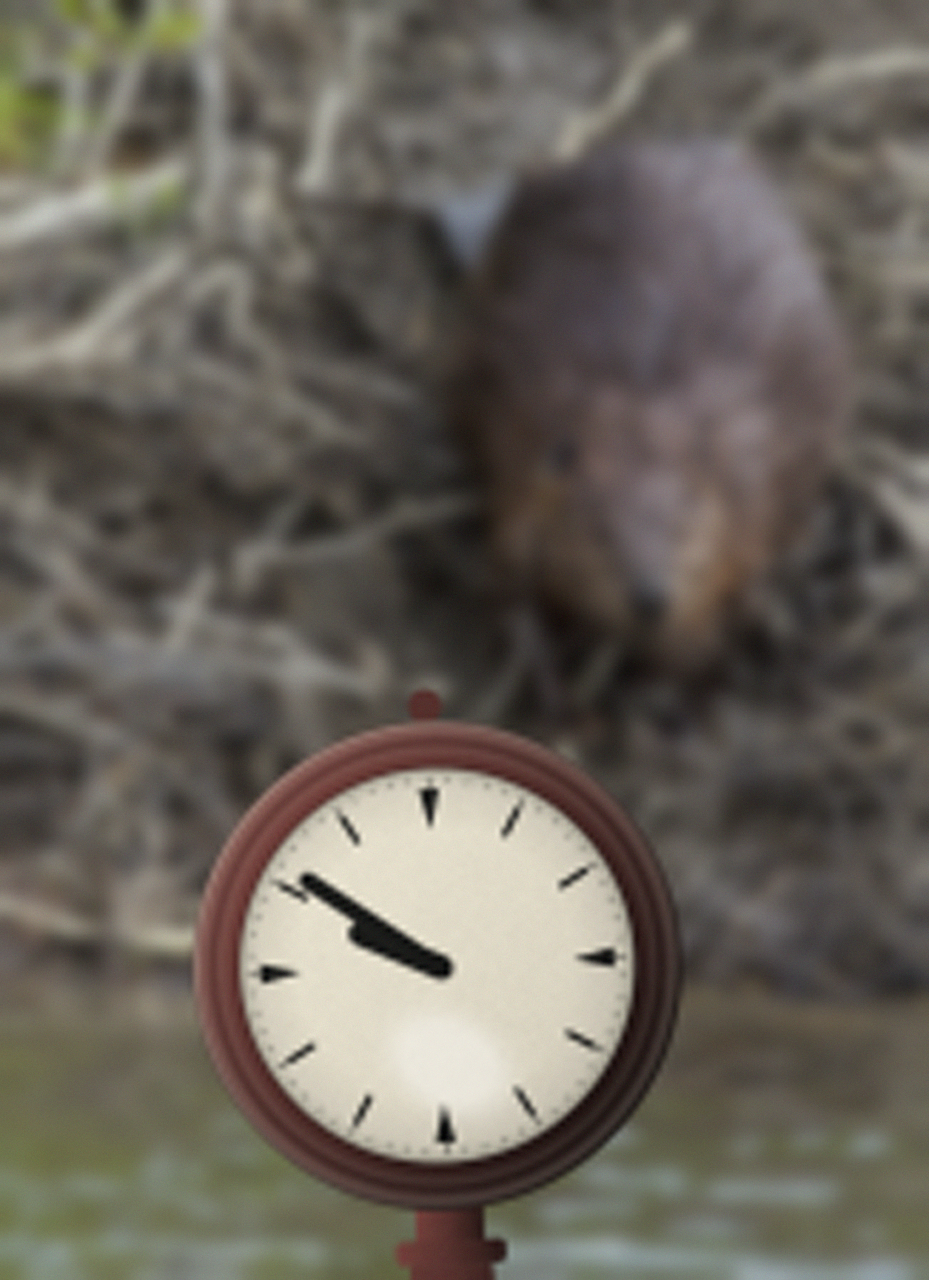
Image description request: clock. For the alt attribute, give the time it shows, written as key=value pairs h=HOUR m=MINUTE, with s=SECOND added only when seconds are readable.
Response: h=9 m=51
